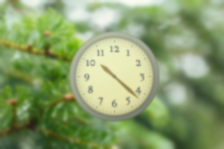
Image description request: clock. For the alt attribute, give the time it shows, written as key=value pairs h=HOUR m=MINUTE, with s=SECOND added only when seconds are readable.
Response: h=10 m=22
